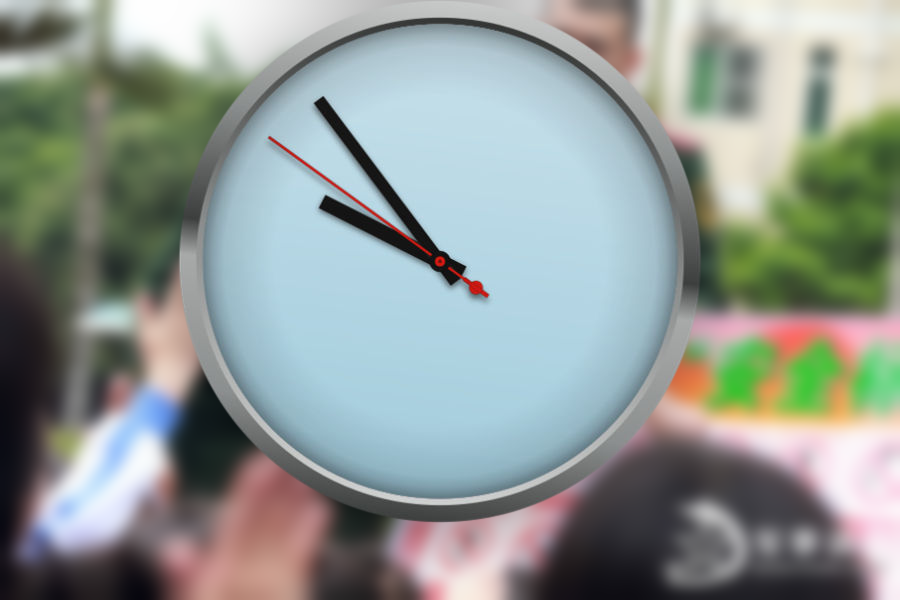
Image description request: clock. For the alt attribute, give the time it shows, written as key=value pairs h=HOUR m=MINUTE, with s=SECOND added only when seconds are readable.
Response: h=9 m=53 s=51
